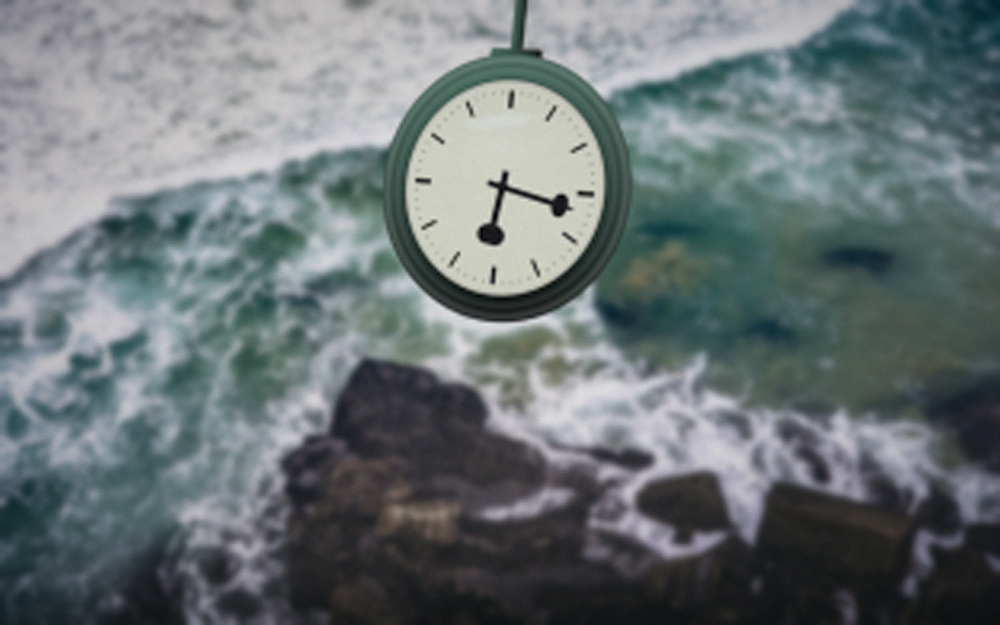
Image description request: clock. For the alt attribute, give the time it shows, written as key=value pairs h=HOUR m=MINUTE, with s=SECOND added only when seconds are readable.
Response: h=6 m=17
